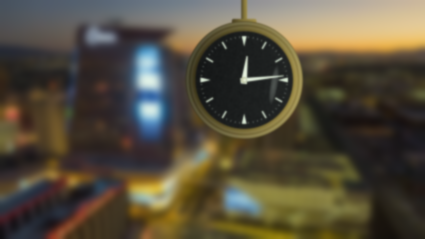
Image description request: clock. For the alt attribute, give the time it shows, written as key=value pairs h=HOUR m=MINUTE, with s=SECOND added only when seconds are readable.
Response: h=12 m=14
